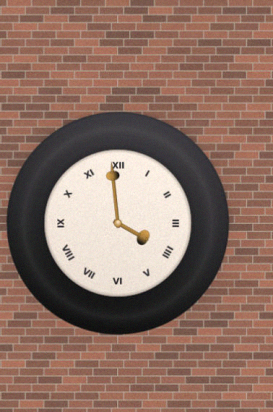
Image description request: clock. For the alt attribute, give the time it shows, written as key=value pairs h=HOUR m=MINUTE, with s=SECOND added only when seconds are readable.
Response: h=3 m=59
